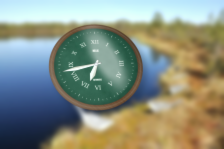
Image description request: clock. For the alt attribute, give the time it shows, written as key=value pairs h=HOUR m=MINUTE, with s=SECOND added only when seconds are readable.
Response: h=6 m=43
